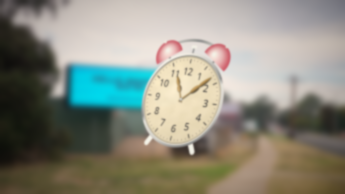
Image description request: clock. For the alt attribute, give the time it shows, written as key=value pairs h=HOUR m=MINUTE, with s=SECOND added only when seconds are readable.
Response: h=11 m=8
